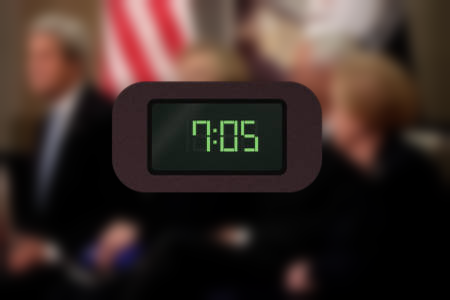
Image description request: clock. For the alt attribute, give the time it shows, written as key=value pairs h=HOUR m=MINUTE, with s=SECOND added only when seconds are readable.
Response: h=7 m=5
